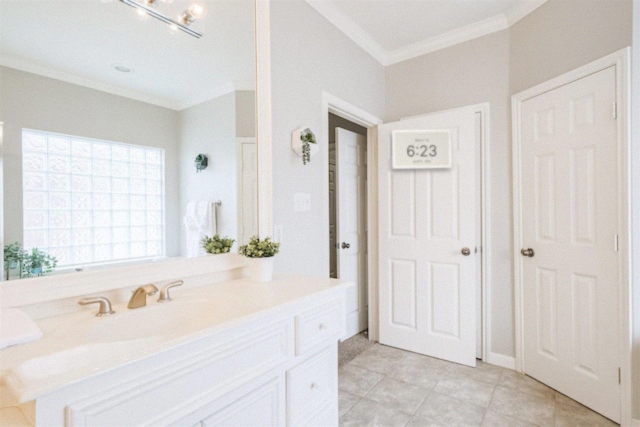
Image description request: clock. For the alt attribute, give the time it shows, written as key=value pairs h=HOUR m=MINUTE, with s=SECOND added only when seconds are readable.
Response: h=6 m=23
